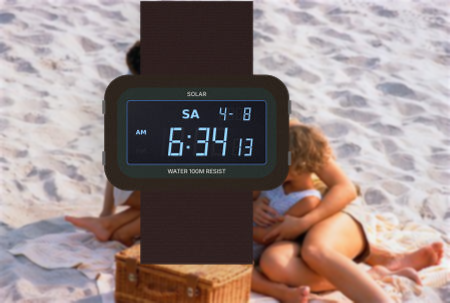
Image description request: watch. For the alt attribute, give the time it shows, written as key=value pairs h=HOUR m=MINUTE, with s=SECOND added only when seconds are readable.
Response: h=6 m=34 s=13
